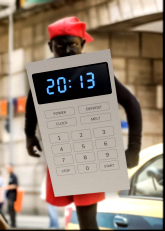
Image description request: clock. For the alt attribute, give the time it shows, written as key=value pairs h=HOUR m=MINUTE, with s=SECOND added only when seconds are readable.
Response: h=20 m=13
